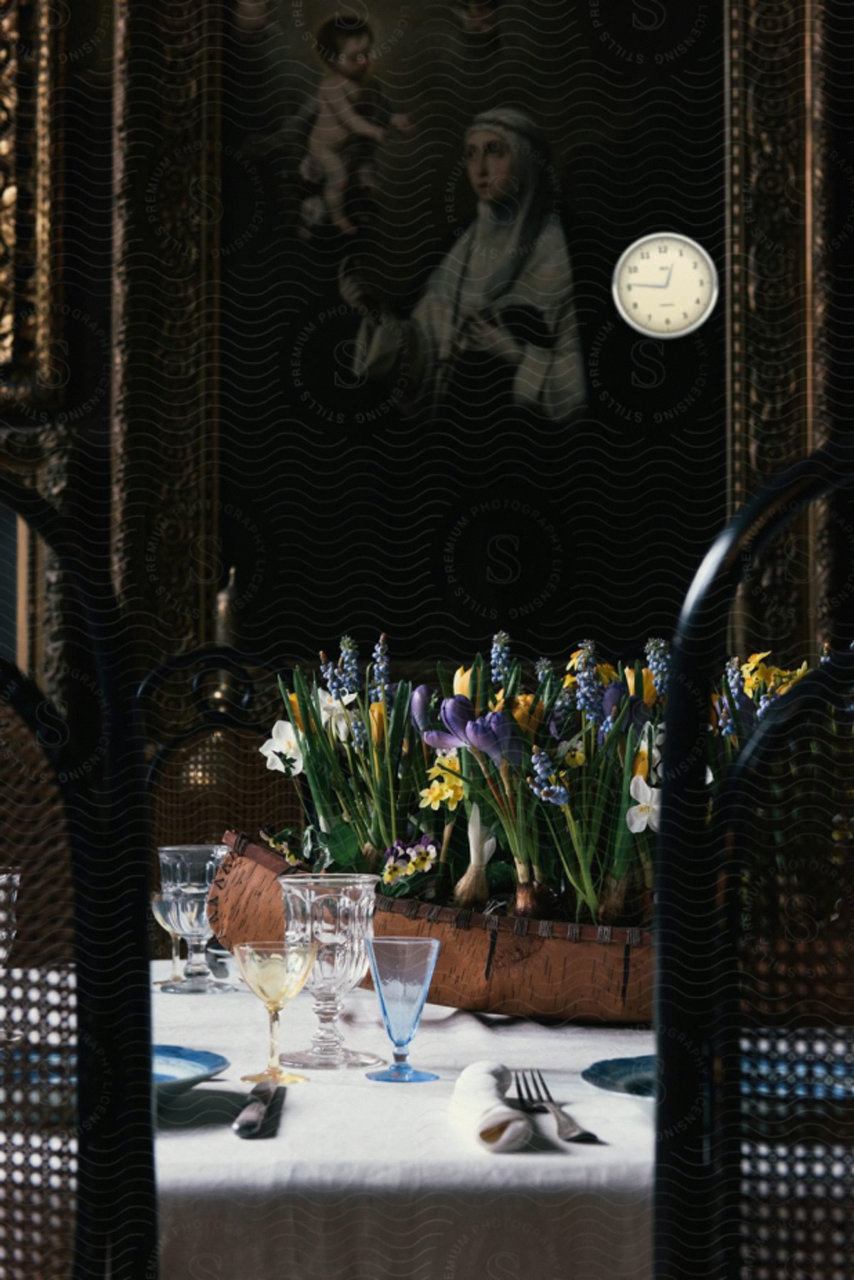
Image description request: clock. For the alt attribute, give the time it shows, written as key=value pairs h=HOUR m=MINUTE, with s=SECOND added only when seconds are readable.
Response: h=12 m=46
